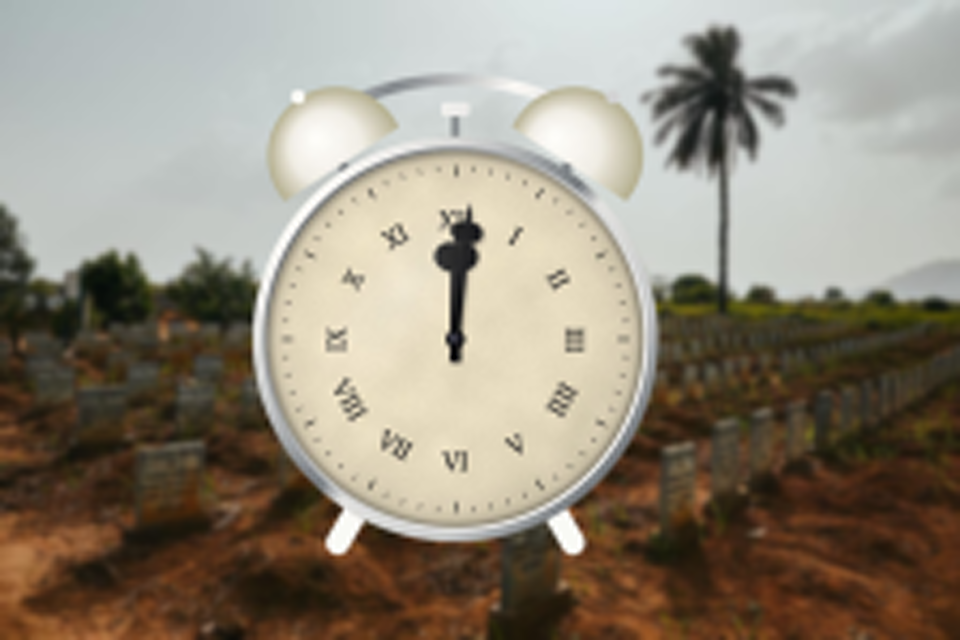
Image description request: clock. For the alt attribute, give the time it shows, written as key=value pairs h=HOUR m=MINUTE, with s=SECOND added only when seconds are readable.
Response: h=12 m=1
